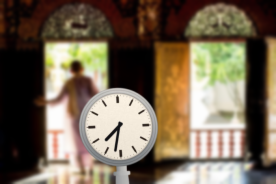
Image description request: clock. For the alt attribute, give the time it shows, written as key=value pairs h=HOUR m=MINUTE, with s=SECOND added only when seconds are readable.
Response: h=7 m=32
